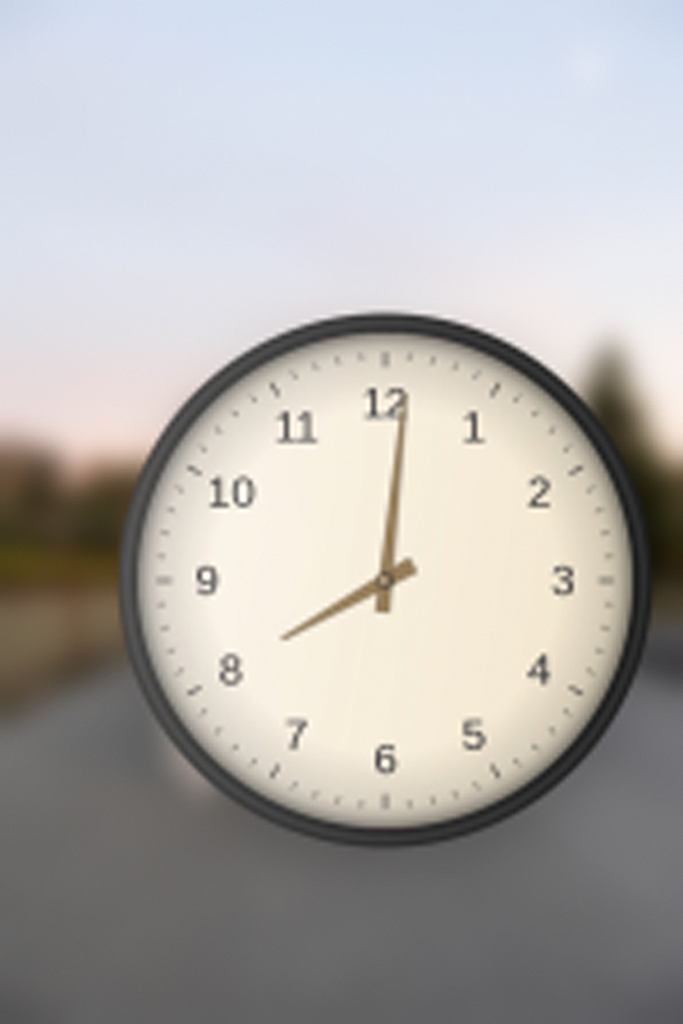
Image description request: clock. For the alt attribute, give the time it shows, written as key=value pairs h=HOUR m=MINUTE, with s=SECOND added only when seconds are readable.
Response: h=8 m=1
